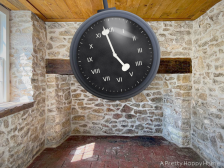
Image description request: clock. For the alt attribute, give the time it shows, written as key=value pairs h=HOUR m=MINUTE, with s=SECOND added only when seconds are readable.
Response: h=4 m=58
